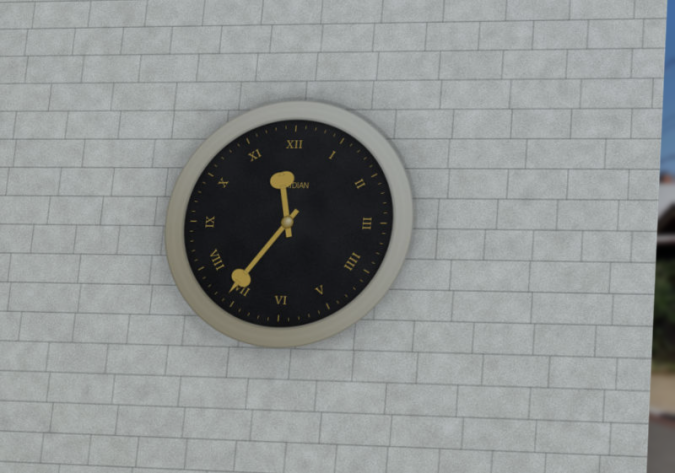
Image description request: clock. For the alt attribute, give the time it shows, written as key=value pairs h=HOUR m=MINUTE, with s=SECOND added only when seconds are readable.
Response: h=11 m=36
